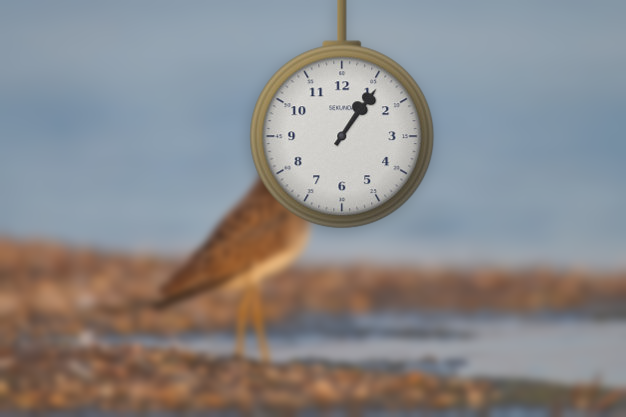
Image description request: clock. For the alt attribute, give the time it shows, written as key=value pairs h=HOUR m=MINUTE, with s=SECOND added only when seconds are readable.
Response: h=1 m=6
